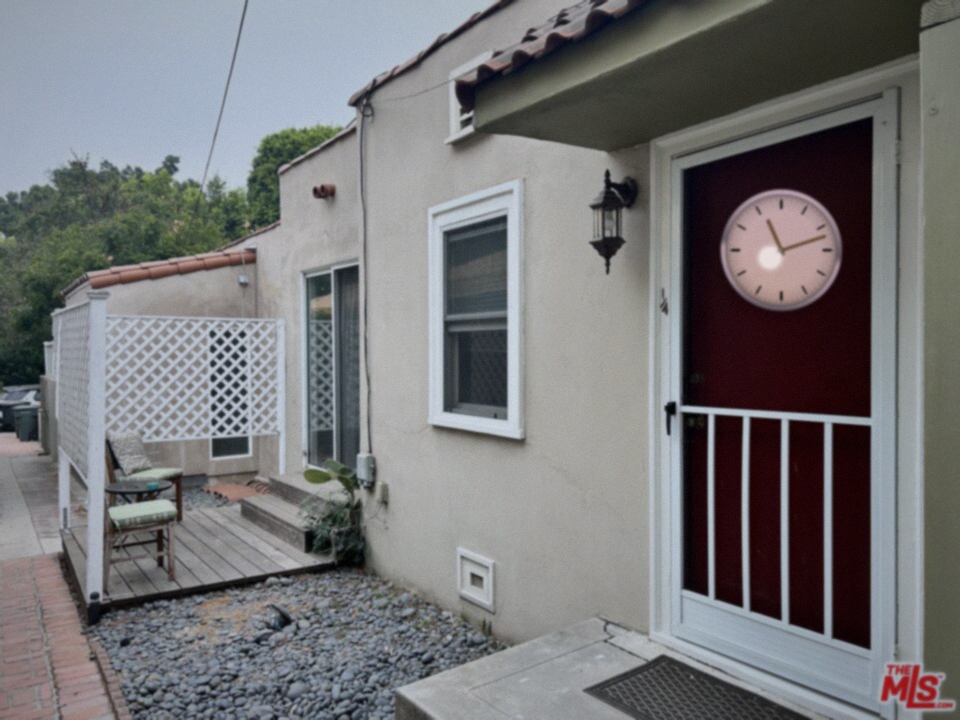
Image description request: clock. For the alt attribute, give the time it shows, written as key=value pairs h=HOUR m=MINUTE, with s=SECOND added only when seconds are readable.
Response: h=11 m=12
